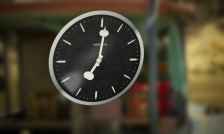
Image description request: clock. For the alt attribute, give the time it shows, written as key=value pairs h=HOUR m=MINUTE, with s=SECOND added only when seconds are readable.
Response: h=7 m=1
